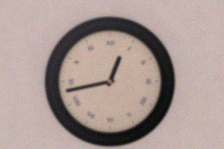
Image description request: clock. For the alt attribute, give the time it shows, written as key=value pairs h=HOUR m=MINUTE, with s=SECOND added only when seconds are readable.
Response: h=12 m=43
